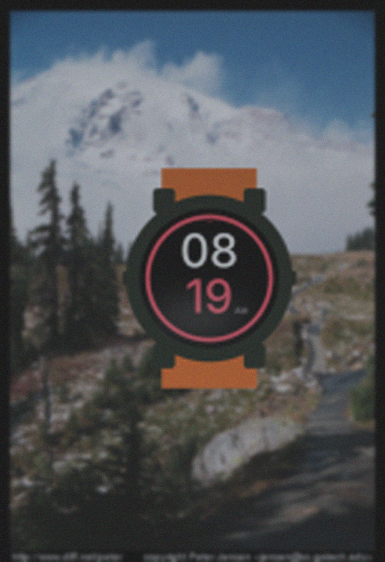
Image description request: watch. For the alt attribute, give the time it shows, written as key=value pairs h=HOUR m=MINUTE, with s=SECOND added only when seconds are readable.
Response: h=8 m=19
